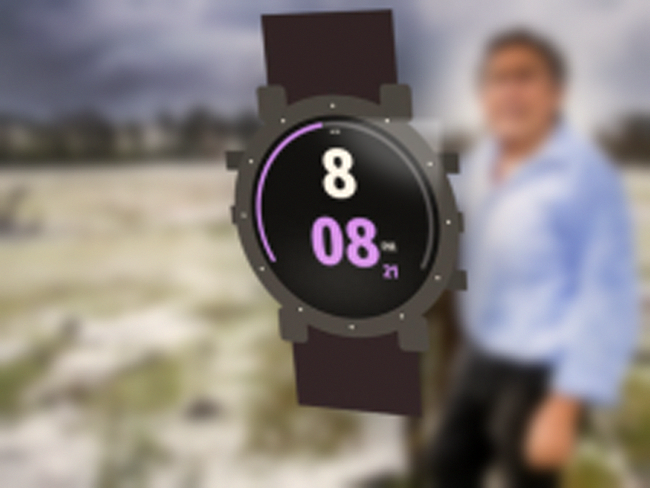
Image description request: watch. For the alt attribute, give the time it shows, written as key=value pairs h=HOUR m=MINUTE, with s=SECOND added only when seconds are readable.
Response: h=8 m=8
